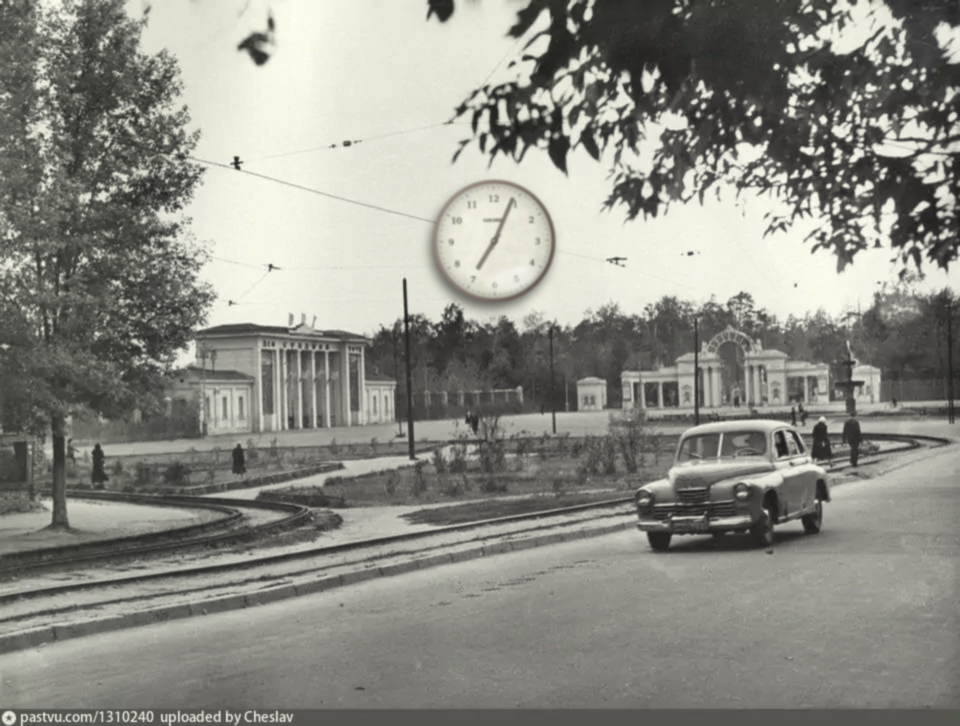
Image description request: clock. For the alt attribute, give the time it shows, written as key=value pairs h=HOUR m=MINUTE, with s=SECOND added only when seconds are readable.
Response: h=7 m=4
